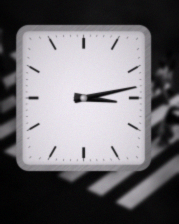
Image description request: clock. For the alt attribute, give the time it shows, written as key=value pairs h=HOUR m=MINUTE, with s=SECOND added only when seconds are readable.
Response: h=3 m=13
